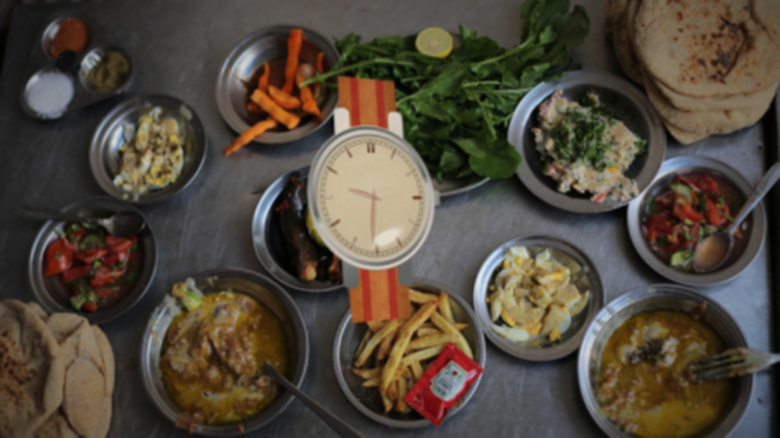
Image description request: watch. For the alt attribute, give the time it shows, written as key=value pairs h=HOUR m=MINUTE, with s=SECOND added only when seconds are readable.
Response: h=9 m=31
